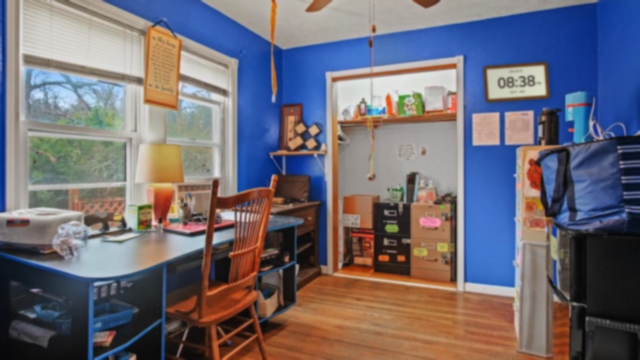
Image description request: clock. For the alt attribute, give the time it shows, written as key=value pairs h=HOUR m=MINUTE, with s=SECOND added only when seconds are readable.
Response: h=8 m=38
